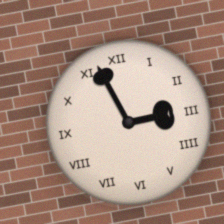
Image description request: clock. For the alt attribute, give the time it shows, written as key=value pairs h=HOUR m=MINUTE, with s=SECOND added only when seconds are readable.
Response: h=2 m=57
